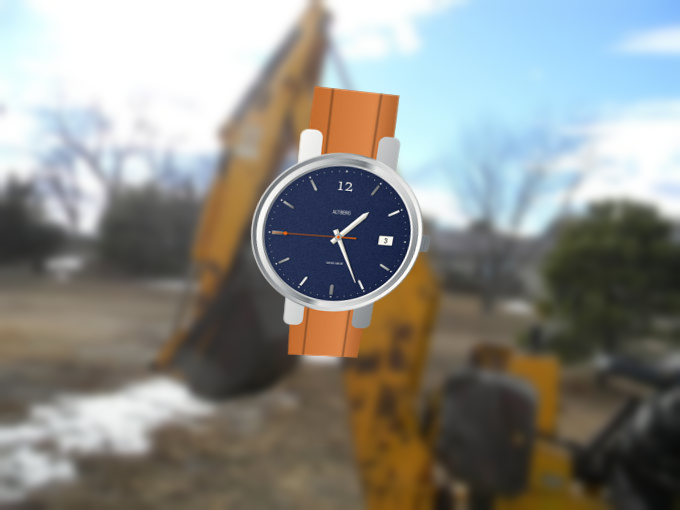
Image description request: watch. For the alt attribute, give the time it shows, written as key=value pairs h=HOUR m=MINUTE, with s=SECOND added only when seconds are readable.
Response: h=1 m=25 s=45
